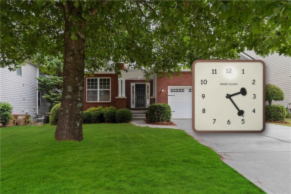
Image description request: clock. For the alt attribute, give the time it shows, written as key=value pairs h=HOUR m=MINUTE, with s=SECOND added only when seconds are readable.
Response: h=2 m=24
